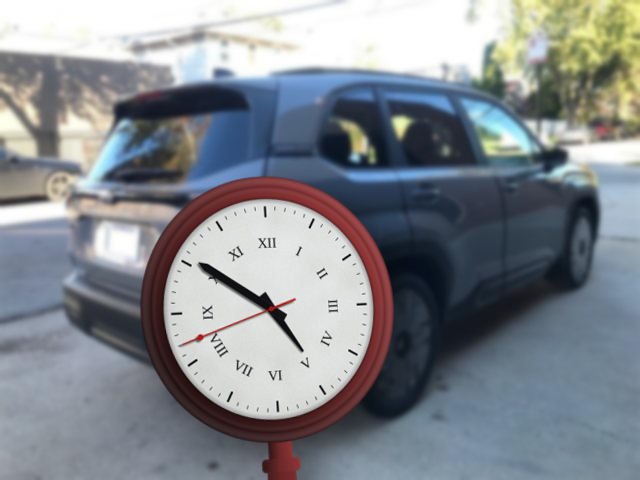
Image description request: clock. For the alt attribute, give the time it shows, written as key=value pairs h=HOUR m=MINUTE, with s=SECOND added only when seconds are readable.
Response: h=4 m=50 s=42
